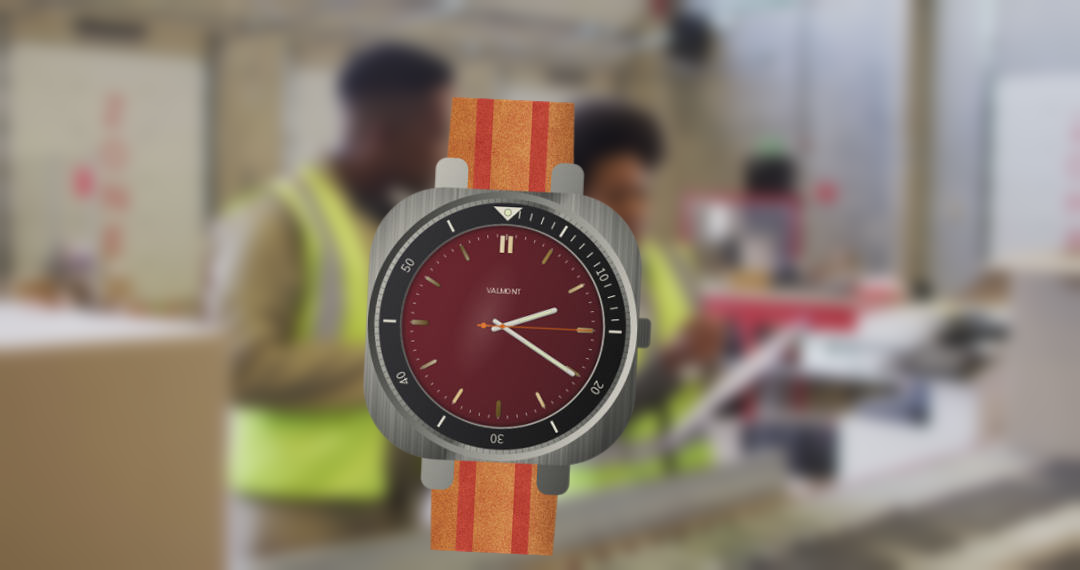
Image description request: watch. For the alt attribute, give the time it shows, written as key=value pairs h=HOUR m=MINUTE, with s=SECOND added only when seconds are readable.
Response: h=2 m=20 s=15
